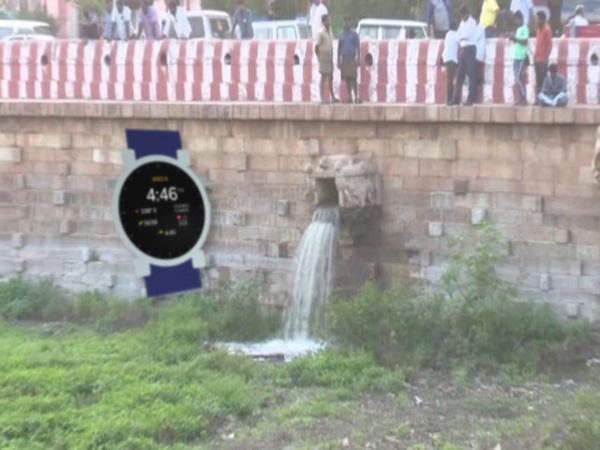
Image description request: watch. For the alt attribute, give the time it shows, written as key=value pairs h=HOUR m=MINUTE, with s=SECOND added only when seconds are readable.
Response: h=4 m=46
